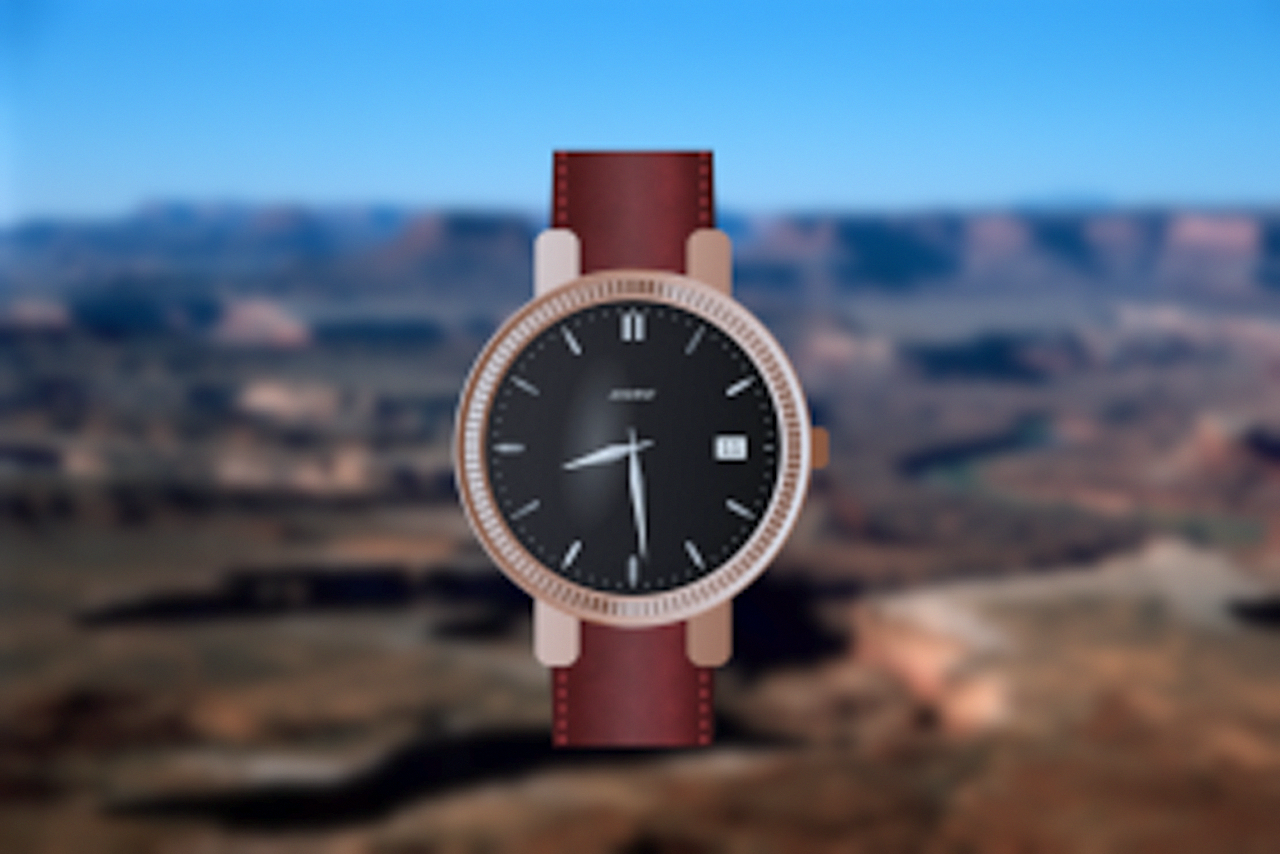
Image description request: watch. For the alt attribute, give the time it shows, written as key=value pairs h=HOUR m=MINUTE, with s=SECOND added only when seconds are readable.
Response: h=8 m=29
